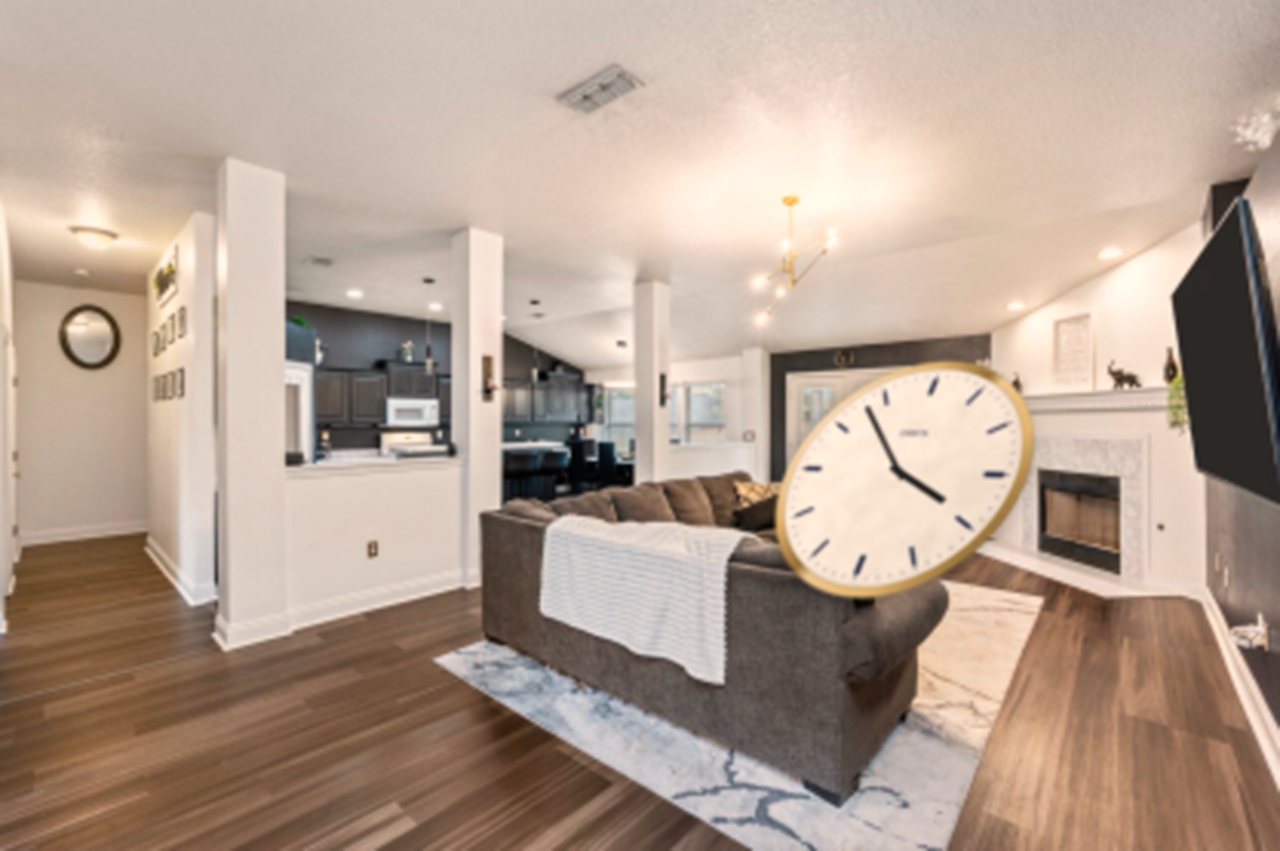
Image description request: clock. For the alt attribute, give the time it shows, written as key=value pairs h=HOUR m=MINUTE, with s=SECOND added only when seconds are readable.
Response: h=3 m=53
